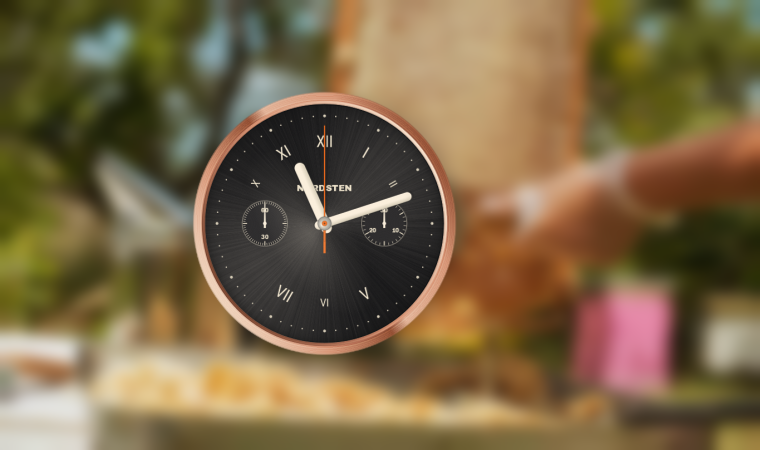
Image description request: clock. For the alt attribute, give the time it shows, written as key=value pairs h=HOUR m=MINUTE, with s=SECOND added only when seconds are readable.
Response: h=11 m=12
